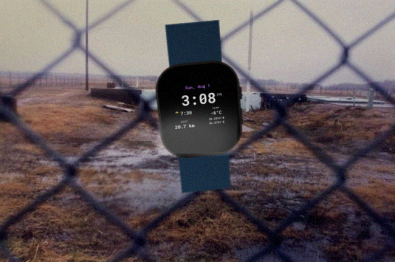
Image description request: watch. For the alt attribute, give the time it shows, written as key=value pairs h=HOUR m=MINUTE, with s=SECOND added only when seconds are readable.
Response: h=3 m=8
